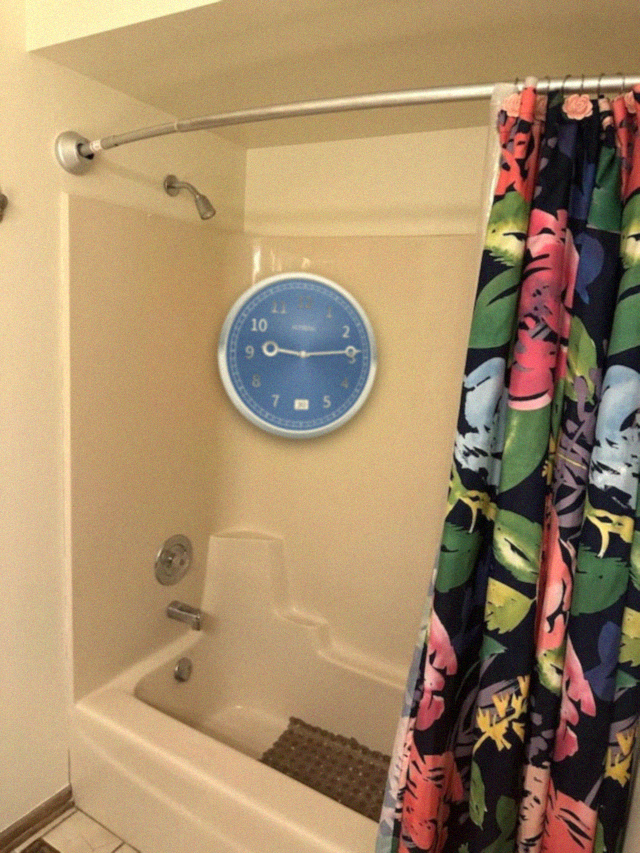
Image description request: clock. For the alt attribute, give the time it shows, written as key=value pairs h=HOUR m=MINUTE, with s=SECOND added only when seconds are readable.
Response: h=9 m=14
